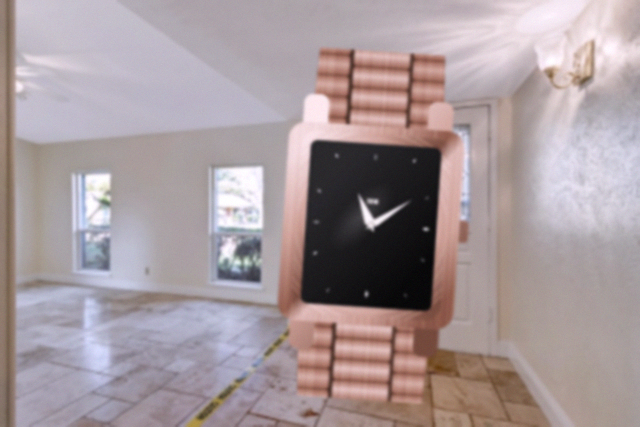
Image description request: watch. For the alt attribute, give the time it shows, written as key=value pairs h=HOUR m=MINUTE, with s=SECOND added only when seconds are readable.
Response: h=11 m=9
